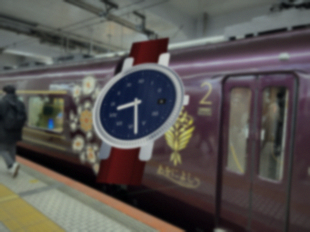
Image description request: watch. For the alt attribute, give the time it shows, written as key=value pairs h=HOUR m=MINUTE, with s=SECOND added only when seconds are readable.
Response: h=8 m=28
